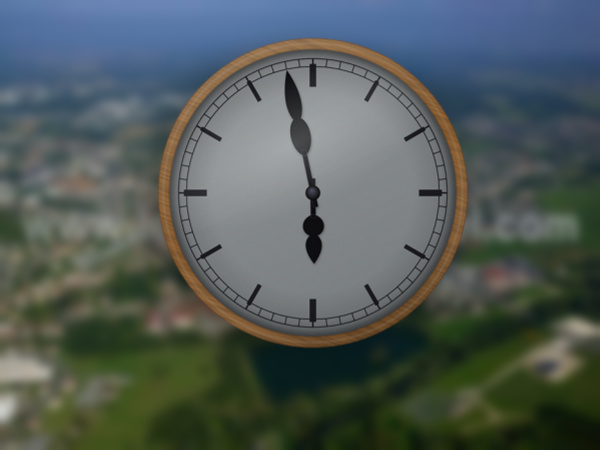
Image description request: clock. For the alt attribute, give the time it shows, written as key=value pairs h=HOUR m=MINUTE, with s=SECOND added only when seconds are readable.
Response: h=5 m=58
